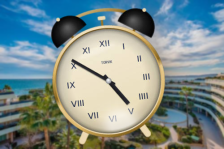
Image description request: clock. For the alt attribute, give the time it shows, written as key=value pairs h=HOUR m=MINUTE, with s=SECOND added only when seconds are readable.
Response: h=4 m=51
